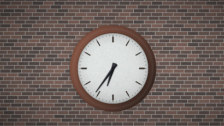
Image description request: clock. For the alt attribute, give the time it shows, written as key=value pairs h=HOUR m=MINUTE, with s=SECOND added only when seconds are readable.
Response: h=6 m=36
